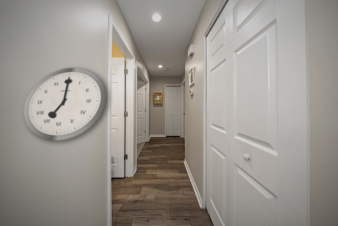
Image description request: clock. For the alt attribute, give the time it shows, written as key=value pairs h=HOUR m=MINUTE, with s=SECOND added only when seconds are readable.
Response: h=7 m=0
